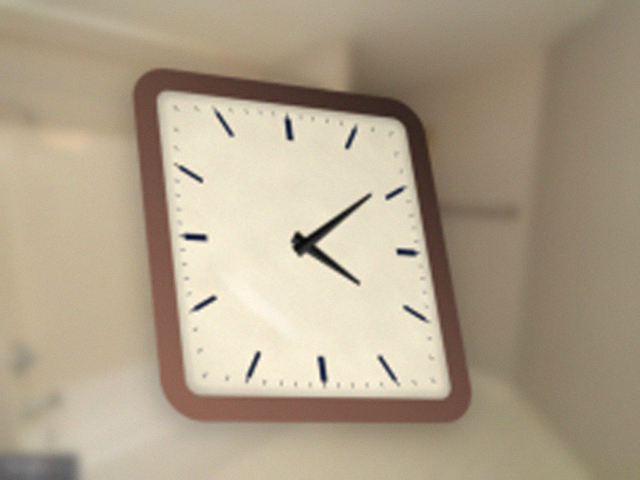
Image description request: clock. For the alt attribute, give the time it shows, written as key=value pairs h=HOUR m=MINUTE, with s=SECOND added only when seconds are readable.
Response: h=4 m=9
